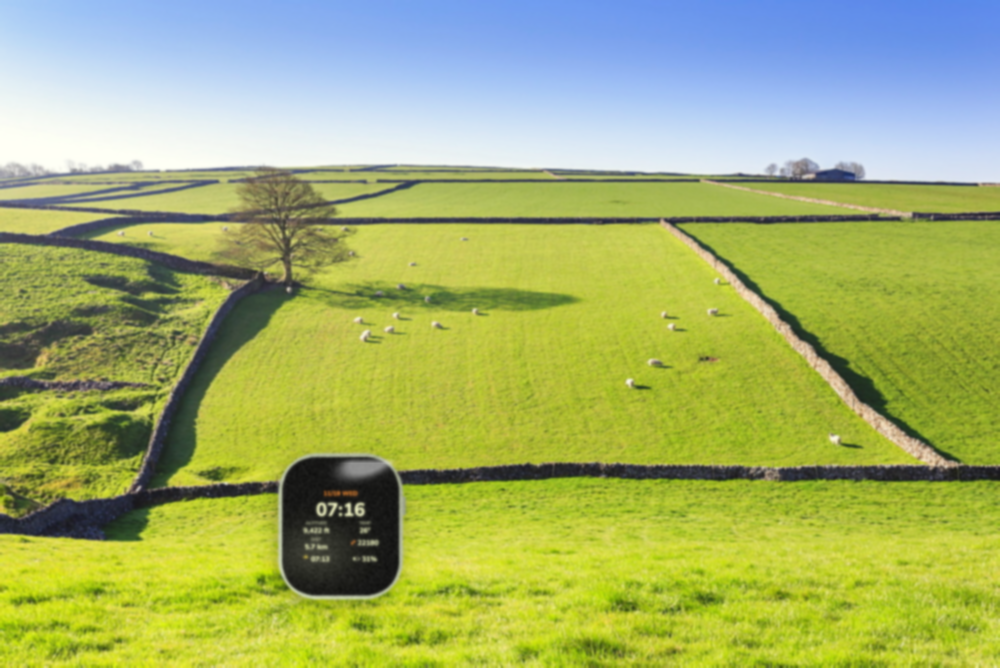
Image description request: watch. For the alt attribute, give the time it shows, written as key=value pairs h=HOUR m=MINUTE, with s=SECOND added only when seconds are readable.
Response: h=7 m=16
